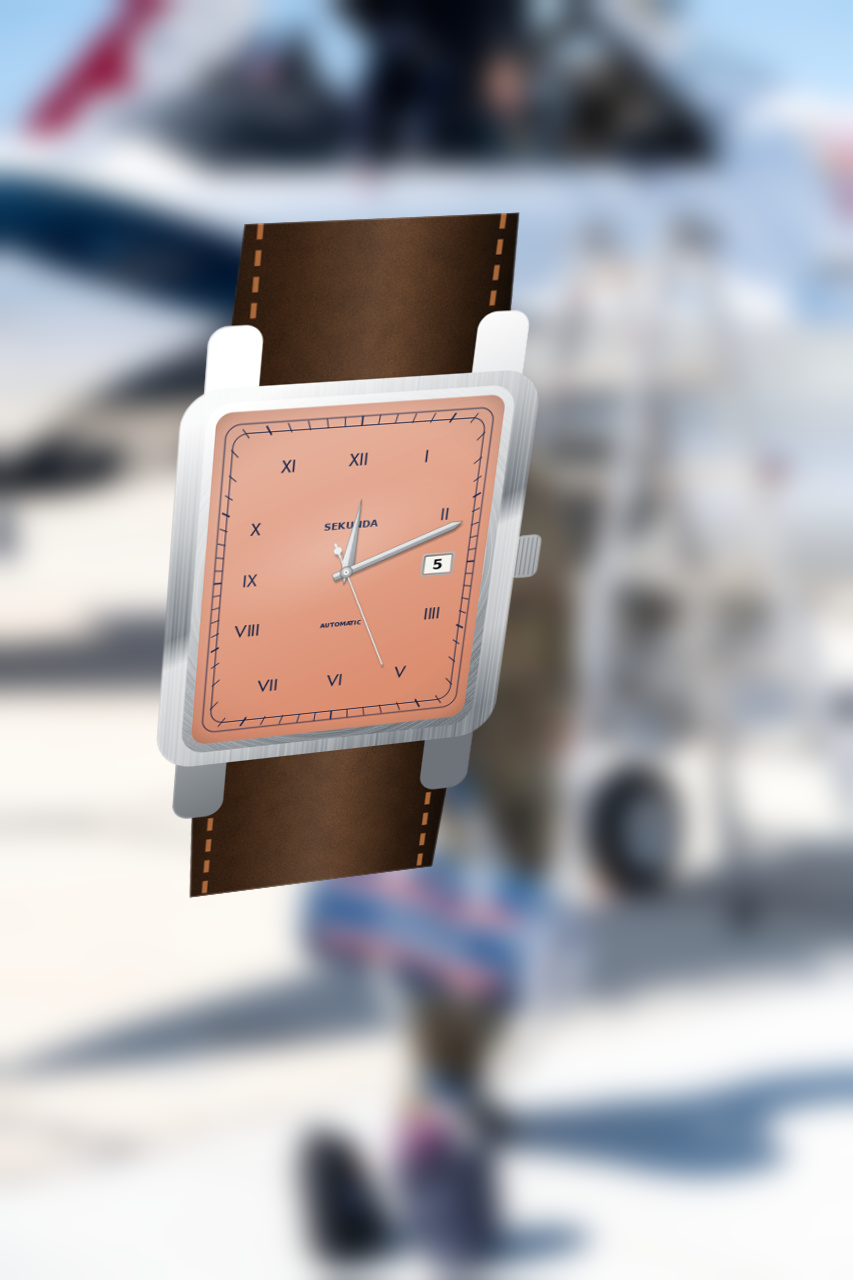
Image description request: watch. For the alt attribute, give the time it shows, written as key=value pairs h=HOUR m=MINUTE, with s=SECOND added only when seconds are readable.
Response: h=12 m=11 s=26
